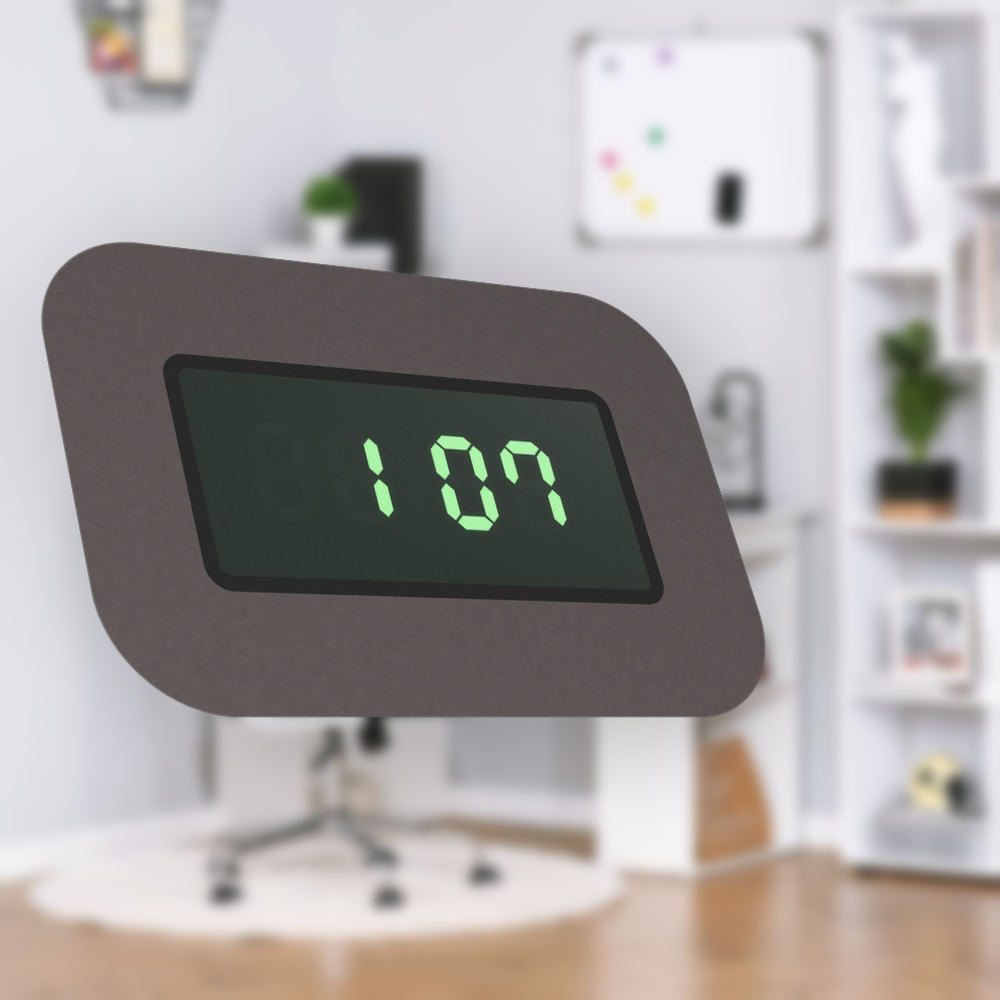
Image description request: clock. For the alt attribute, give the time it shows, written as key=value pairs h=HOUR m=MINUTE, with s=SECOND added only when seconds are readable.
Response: h=1 m=7
